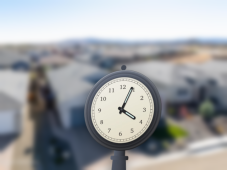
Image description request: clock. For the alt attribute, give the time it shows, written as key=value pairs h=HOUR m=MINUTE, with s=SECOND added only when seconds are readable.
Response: h=4 m=4
